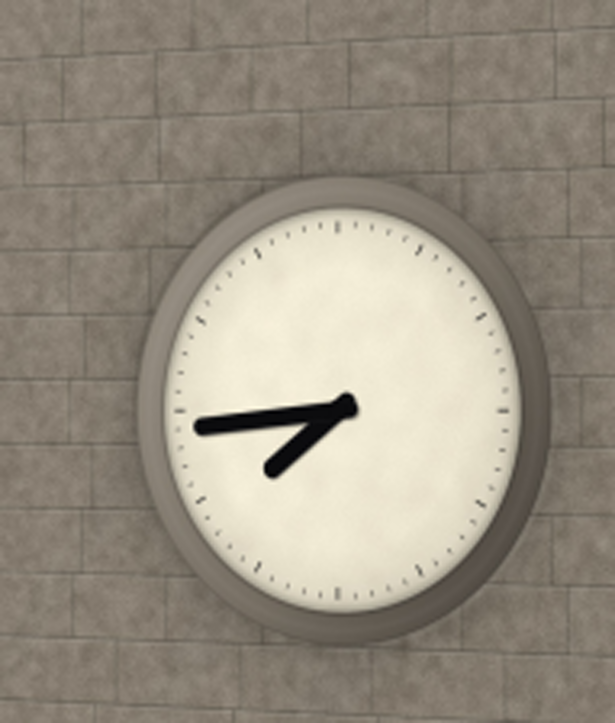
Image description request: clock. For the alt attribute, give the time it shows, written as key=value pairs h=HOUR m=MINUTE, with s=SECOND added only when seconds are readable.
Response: h=7 m=44
